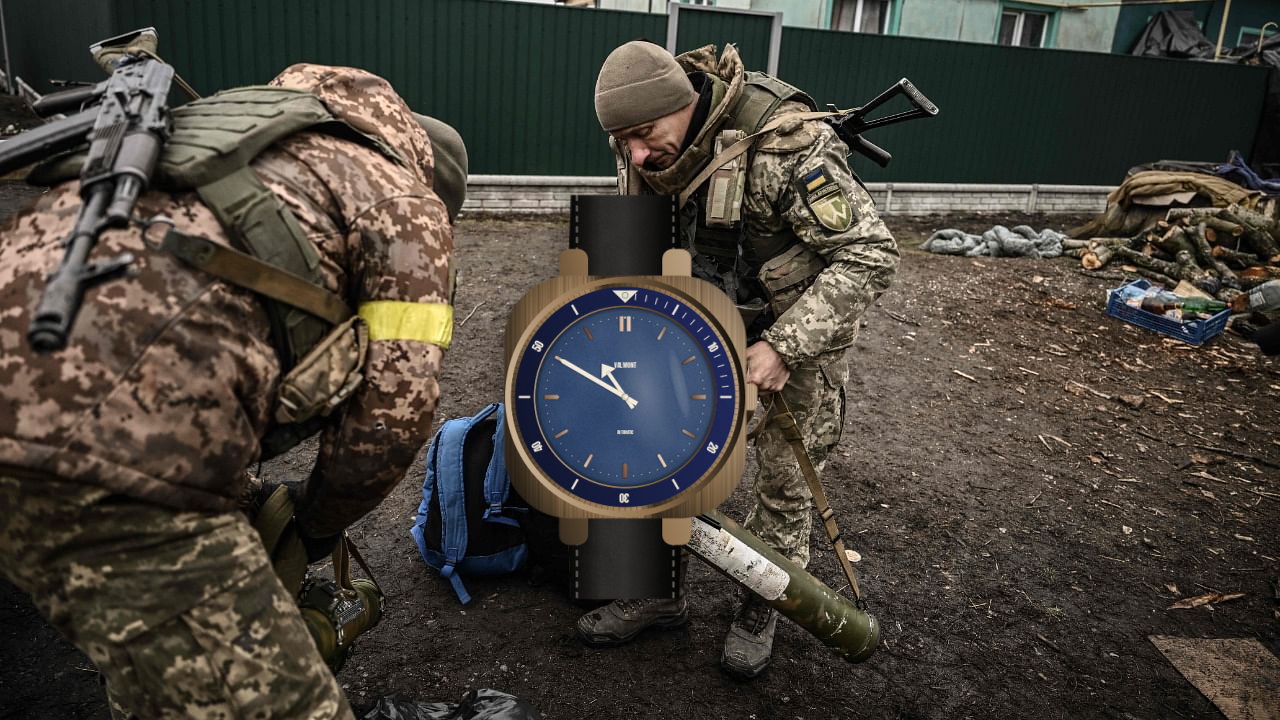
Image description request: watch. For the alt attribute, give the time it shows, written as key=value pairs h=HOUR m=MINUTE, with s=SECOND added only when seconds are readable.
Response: h=10 m=50
